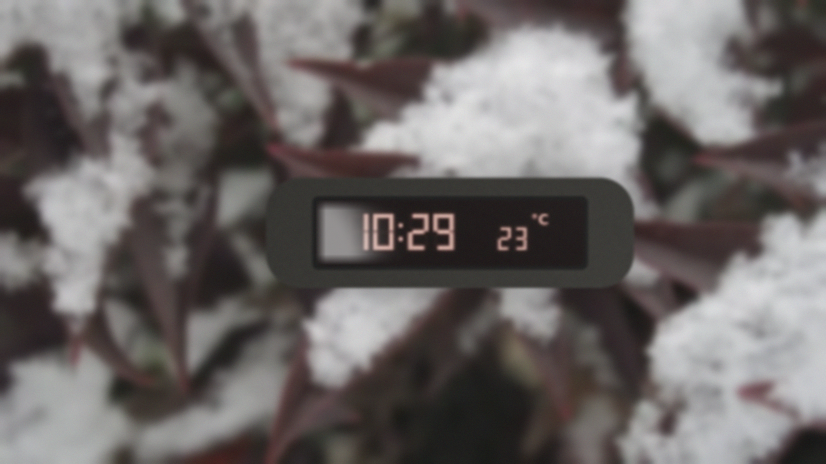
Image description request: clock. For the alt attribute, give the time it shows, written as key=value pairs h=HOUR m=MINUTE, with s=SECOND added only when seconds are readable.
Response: h=10 m=29
